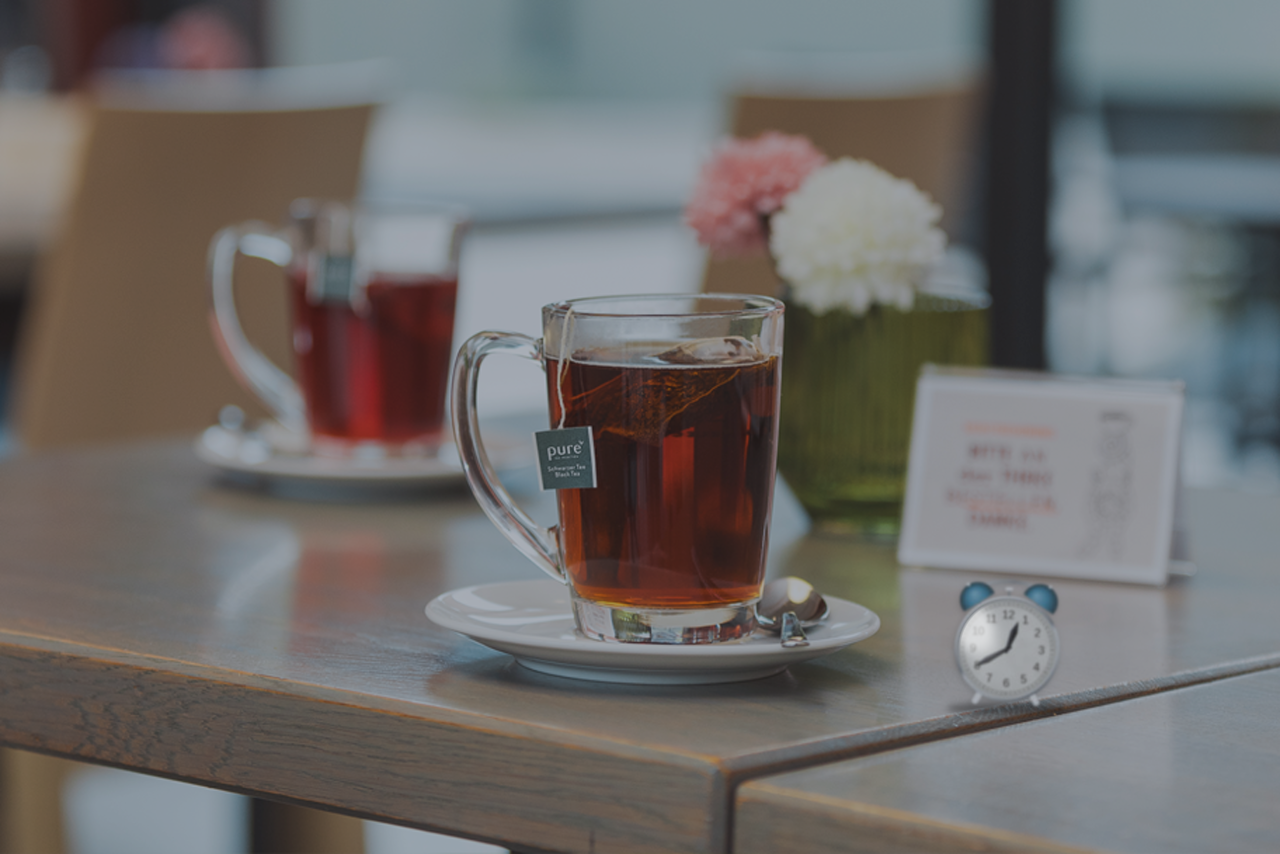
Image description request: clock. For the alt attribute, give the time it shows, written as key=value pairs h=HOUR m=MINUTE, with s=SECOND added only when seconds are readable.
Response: h=12 m=40
